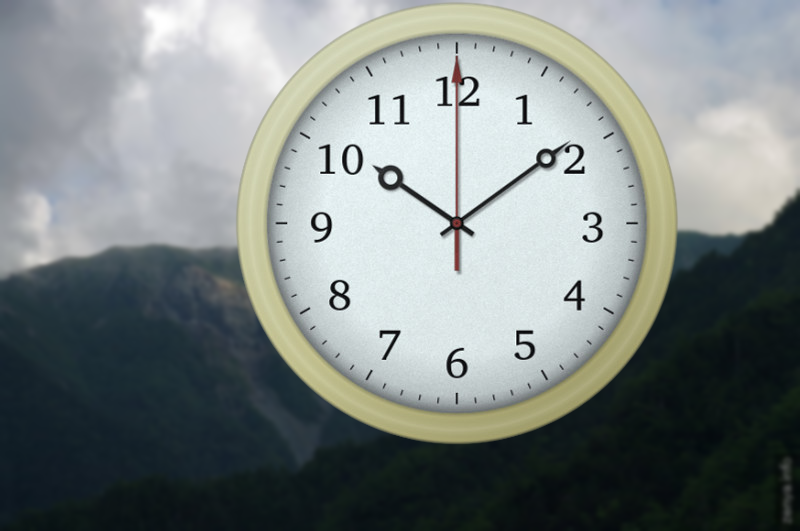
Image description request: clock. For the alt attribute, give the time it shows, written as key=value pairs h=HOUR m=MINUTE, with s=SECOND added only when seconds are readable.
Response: h=10 m=9 s=0
